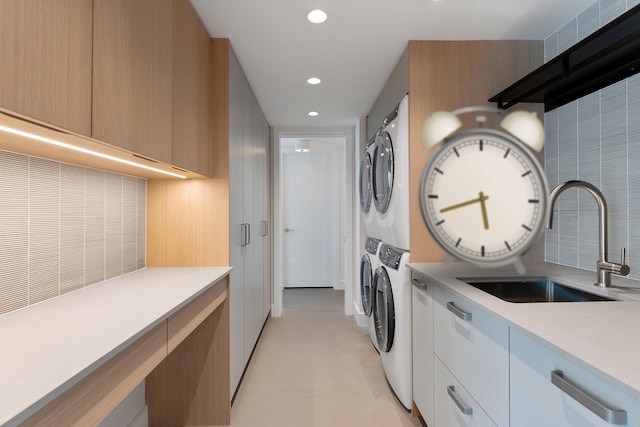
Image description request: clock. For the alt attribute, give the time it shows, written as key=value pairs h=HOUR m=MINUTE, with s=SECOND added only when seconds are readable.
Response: h=5 m=42
